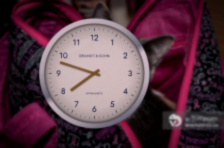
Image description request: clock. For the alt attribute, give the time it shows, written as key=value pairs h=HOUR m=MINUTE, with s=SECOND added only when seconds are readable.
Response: h=7 m=48
